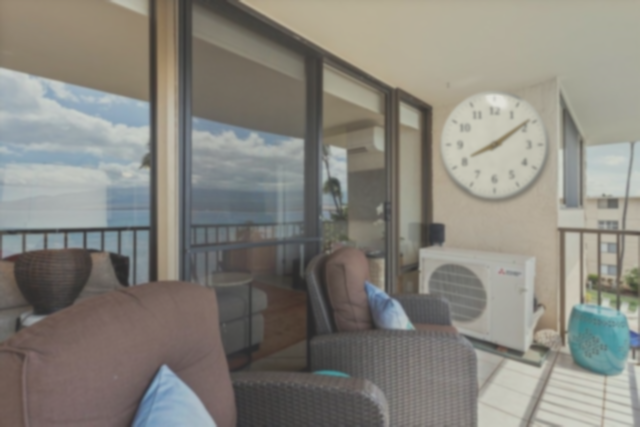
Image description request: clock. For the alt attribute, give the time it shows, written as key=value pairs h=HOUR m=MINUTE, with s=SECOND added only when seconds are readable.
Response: h=8 m=9
